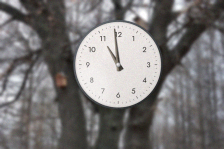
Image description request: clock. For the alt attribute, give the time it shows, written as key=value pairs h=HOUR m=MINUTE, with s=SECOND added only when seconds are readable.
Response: h=10 m=59
